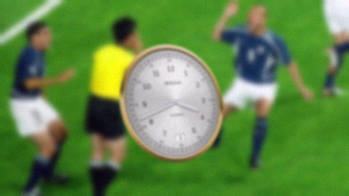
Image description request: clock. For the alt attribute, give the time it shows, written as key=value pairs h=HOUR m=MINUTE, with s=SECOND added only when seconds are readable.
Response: h=3 m=42
